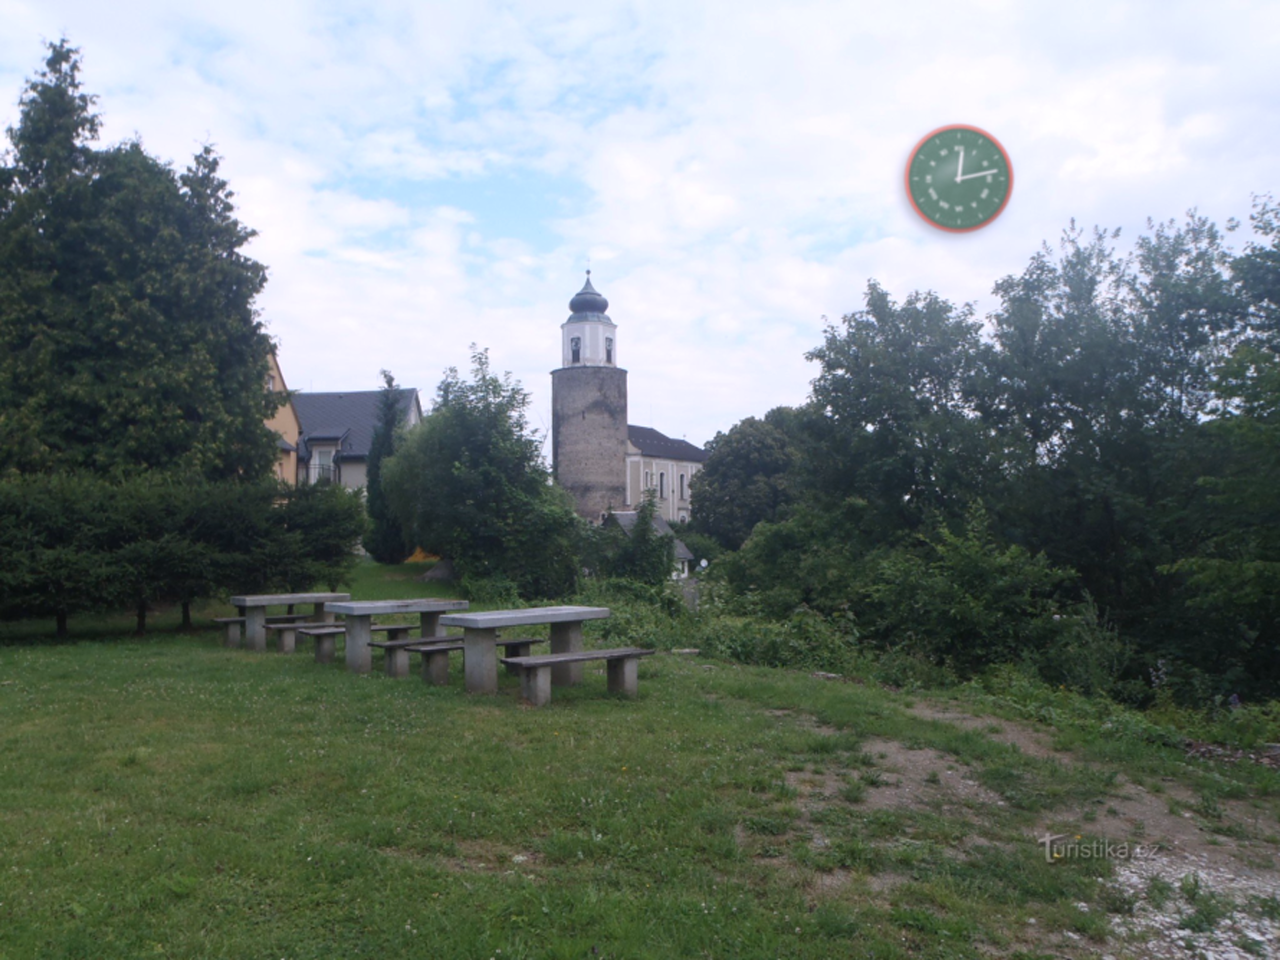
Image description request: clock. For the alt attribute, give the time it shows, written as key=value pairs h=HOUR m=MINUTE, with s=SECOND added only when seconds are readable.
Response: h=12 m=13
